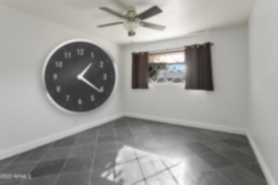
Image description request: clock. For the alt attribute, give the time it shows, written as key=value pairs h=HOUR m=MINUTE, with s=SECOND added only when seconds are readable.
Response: h=1 m=21
